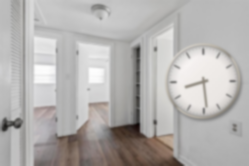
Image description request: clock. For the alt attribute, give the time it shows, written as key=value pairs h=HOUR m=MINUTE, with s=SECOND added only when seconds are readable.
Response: h=8 m=29
